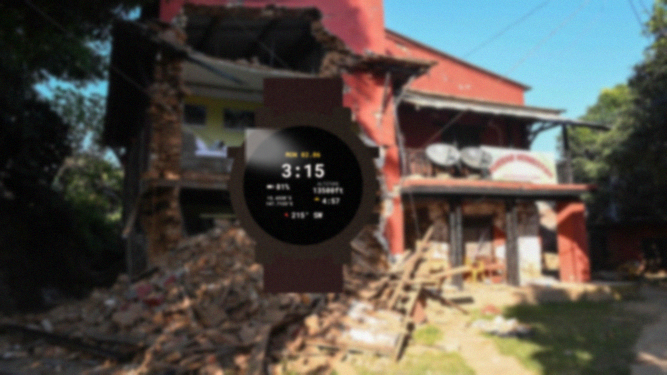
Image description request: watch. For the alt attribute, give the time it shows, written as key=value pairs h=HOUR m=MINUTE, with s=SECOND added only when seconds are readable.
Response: h=3 m=15
